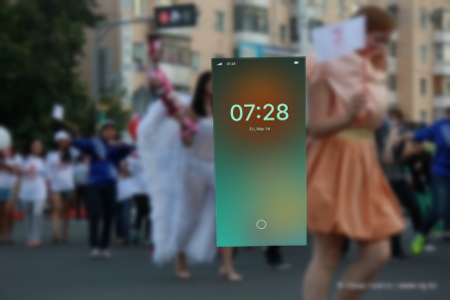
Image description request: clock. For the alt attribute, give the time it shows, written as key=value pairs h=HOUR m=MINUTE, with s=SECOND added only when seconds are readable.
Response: h=7 m=28
